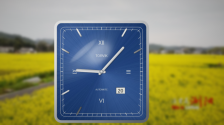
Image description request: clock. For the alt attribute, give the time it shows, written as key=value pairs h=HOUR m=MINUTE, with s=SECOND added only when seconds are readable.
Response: h=9 m=7
